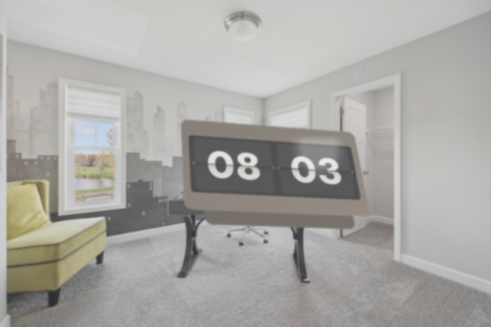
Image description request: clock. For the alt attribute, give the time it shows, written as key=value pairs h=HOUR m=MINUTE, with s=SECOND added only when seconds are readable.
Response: h=8 m=3
